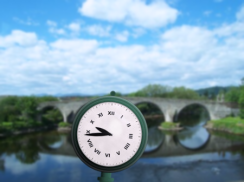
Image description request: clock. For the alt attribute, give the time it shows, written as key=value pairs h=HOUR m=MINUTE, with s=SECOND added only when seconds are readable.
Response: h=9 m=44
